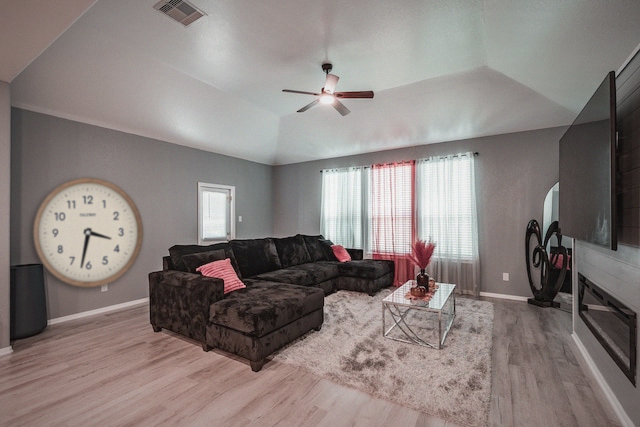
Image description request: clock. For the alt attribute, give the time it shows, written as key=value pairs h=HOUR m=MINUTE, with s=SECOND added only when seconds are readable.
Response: h=3 m=32
